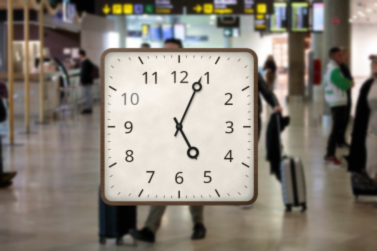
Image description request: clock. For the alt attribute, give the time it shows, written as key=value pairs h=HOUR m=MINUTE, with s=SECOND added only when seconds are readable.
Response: h=5 m=4
